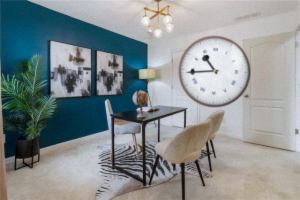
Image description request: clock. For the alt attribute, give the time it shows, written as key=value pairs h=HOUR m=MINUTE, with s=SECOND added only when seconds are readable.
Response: h=10 m=44
